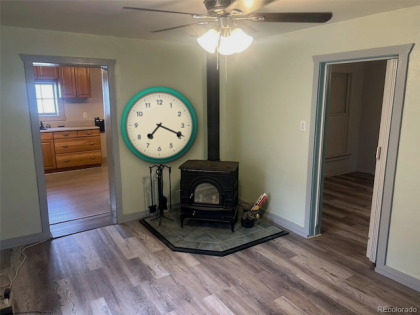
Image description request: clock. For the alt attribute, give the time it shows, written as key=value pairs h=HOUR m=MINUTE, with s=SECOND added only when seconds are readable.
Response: h=7 m=19
